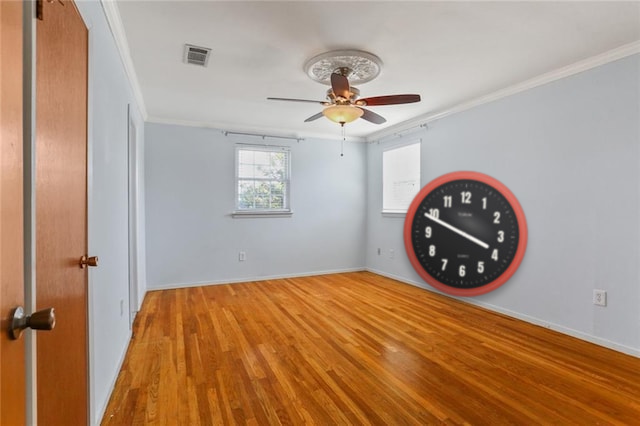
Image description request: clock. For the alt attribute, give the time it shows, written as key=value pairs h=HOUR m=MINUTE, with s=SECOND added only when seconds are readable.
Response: h=3 m=49
